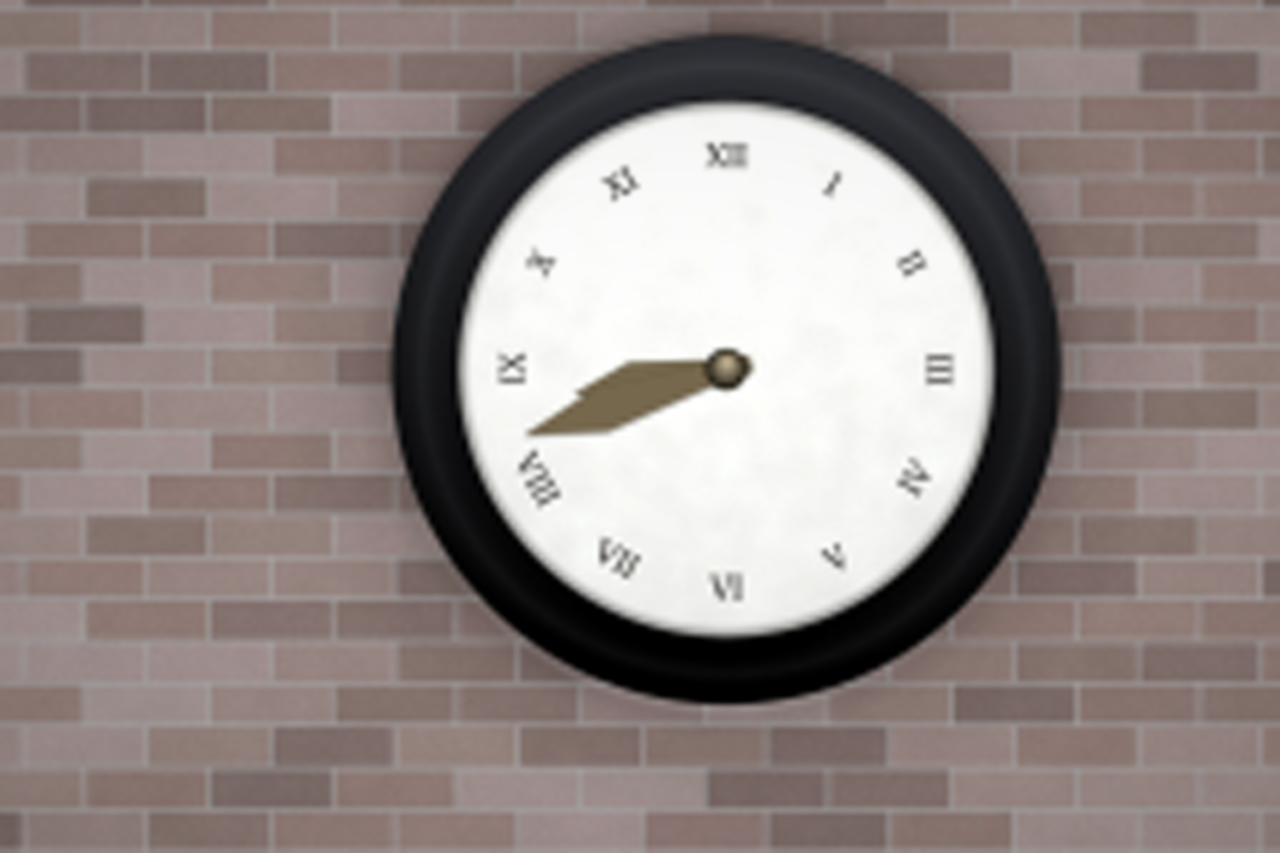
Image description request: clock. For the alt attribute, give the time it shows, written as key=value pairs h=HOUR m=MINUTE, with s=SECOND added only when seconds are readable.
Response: h=8 m=42
